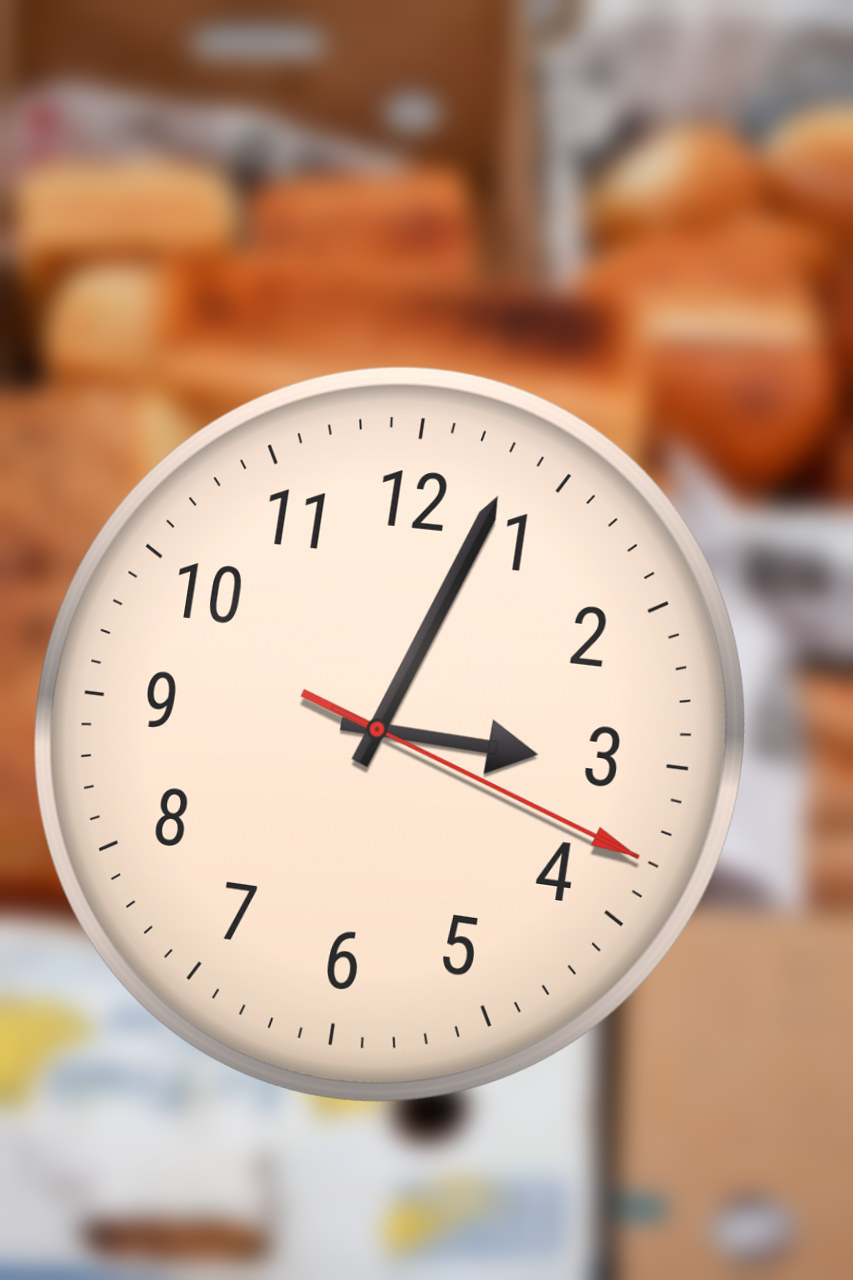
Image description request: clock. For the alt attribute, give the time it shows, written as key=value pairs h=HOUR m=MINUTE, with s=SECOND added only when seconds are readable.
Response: h=3 m=3 s=18
